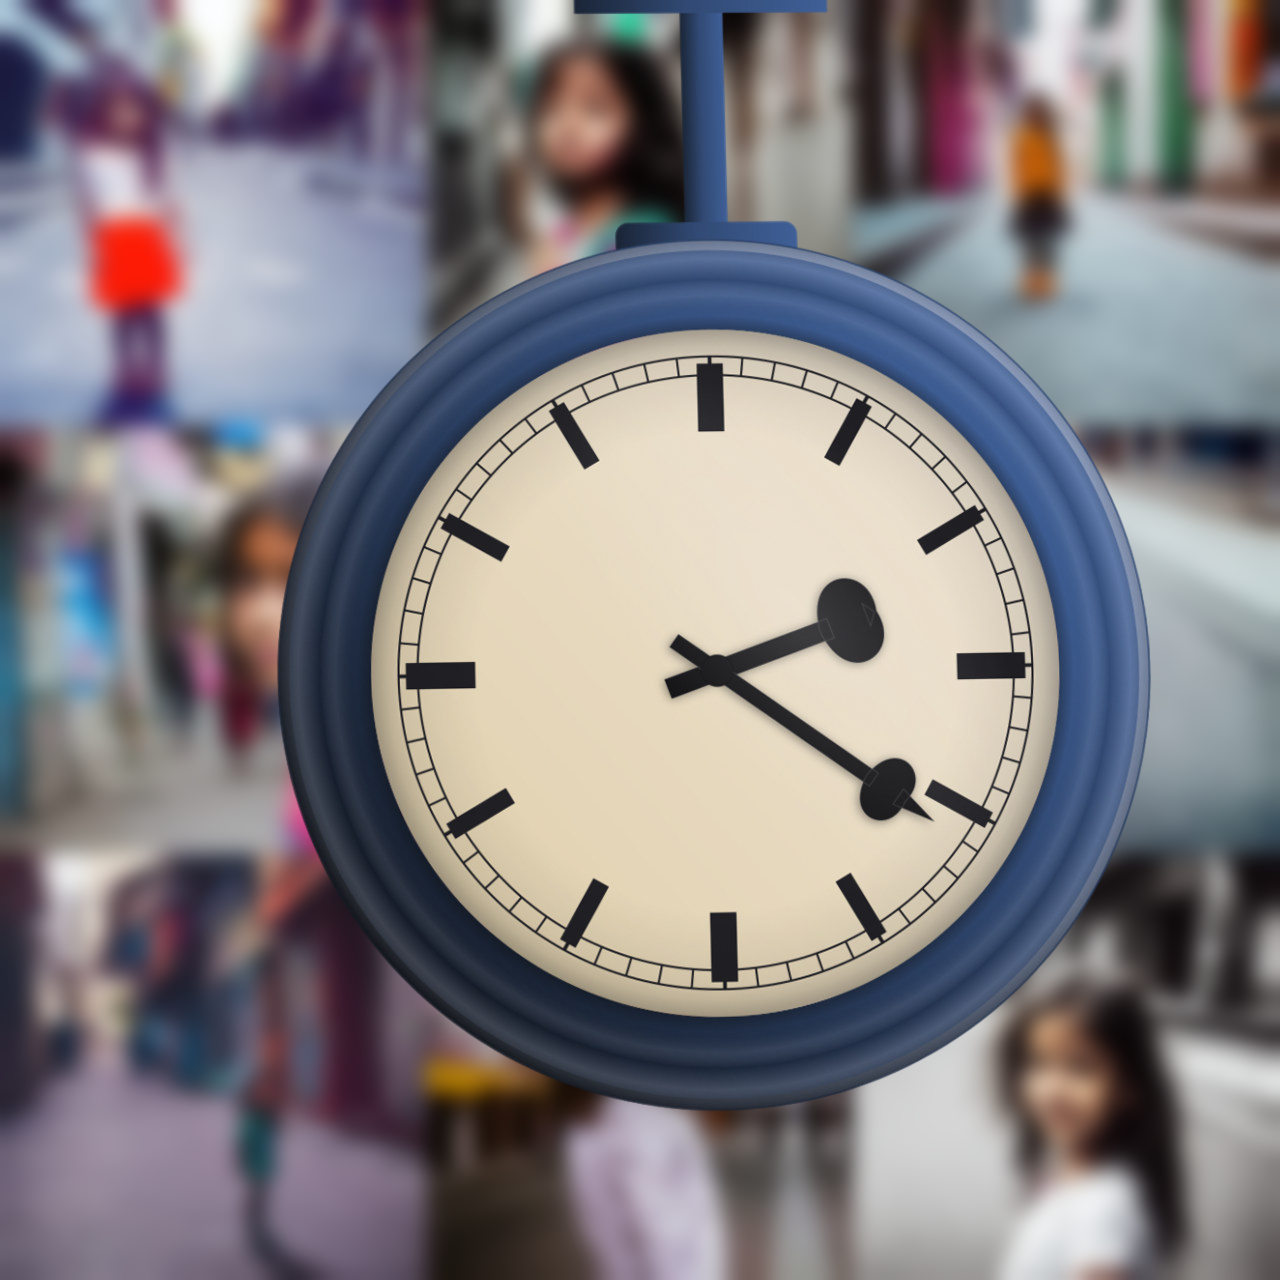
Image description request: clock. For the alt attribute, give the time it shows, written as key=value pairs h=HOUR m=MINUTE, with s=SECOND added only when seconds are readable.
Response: h=2 m=21
